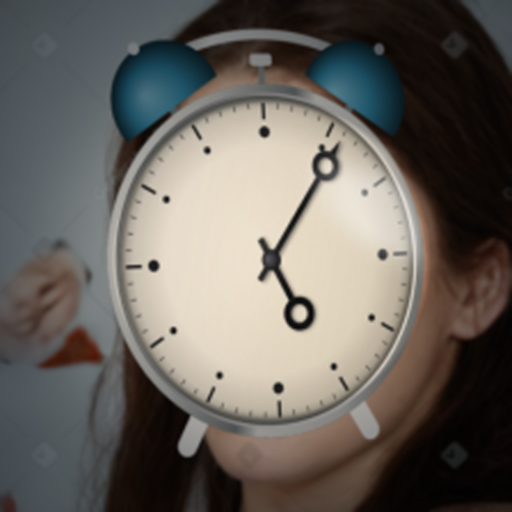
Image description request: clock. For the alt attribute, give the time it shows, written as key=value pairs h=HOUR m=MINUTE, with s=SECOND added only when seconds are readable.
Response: h=5 m=6
